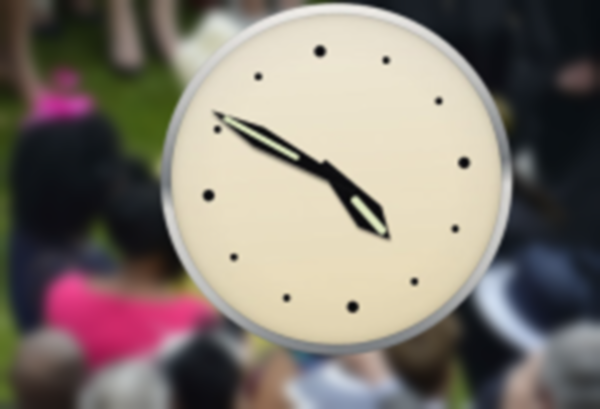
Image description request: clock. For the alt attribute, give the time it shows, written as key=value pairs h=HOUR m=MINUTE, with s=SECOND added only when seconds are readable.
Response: h=4 m=51
